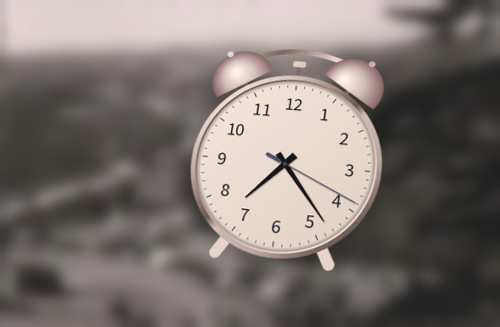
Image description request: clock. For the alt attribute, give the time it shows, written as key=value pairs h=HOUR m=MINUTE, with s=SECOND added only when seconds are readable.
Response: h=7 m=23 s=19
